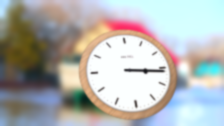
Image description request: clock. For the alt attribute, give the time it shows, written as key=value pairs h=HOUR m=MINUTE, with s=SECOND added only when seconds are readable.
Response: h=3 m=16
